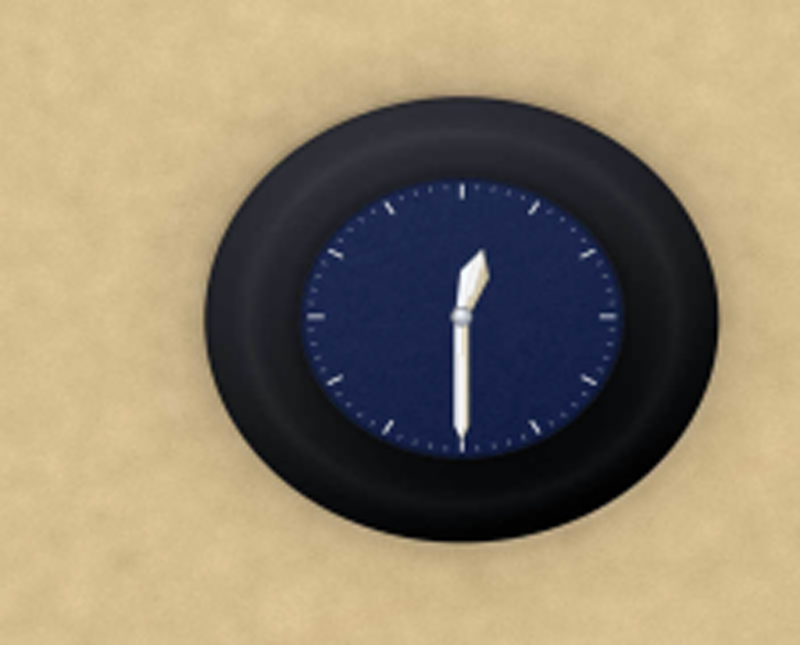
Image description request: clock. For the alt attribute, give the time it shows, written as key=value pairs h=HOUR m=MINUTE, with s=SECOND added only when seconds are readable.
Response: h=12 m=30
